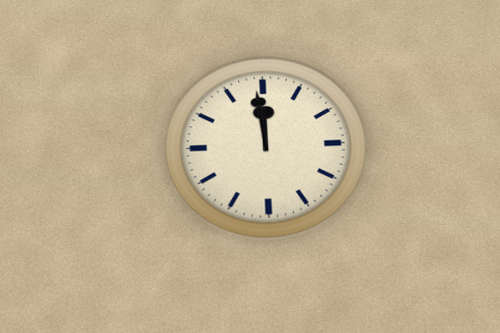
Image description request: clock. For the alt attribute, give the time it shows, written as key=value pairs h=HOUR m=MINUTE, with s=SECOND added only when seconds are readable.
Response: h=11 m=59
